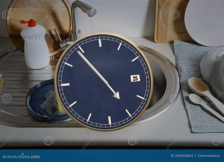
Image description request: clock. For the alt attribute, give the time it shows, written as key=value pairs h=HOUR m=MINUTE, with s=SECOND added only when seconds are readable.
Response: h=4 m=54
